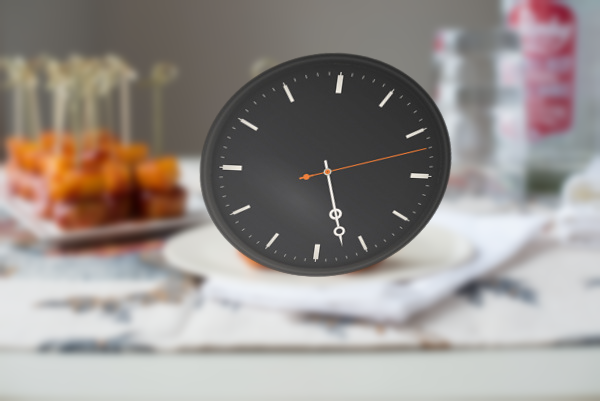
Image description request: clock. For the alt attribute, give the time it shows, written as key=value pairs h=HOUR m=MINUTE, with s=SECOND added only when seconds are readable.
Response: h=5 m=27 s=12
